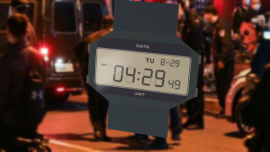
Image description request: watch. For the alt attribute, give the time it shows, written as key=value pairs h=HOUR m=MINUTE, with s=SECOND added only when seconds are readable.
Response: h=4 m=29 s=49
